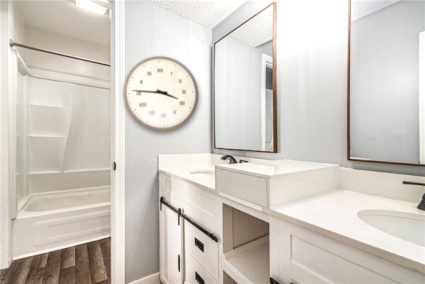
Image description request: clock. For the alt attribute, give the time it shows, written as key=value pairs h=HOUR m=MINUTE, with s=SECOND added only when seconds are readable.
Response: h=3 m=46
